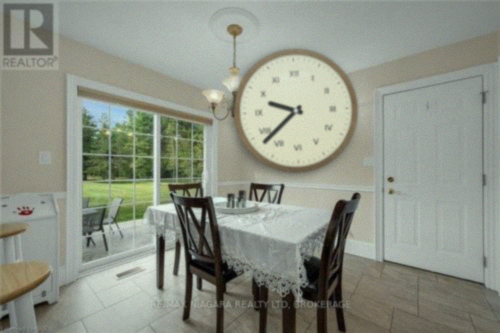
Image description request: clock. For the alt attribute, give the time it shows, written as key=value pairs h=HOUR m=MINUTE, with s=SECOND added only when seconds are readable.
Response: h=9 m=38
